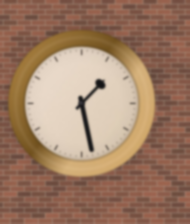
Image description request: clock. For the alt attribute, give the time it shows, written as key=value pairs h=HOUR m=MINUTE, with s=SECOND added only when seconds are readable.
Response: h=1 m=28
